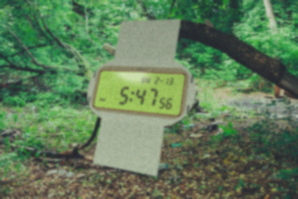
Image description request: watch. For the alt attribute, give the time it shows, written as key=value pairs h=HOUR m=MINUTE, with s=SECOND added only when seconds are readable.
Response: h=5 m=47
